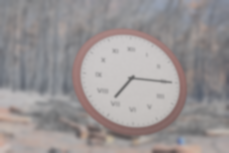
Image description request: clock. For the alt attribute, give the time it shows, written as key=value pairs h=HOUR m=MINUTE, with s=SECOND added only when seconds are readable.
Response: h=7 m=15
